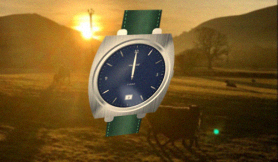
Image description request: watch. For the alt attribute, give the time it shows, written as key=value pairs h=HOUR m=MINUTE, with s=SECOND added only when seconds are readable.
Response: h=12 m=0
